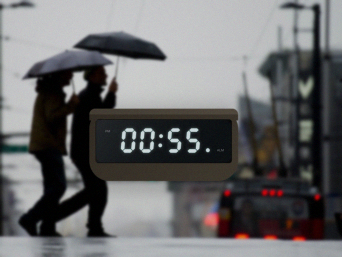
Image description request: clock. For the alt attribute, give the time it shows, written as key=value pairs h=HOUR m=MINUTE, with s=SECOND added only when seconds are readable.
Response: h=0 m=55
